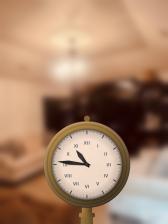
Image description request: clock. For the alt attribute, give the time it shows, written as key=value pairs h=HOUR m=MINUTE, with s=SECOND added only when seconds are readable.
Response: h=10 m=46
